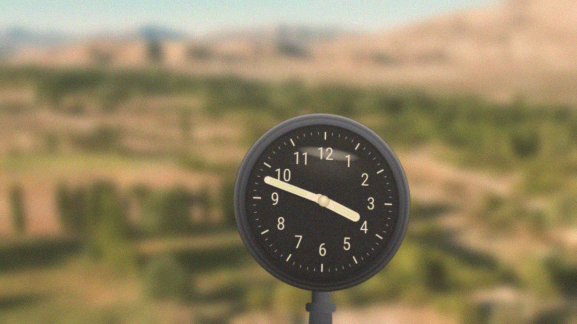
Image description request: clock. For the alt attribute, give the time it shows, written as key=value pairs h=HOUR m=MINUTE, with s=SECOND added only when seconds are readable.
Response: h=3 m=48
